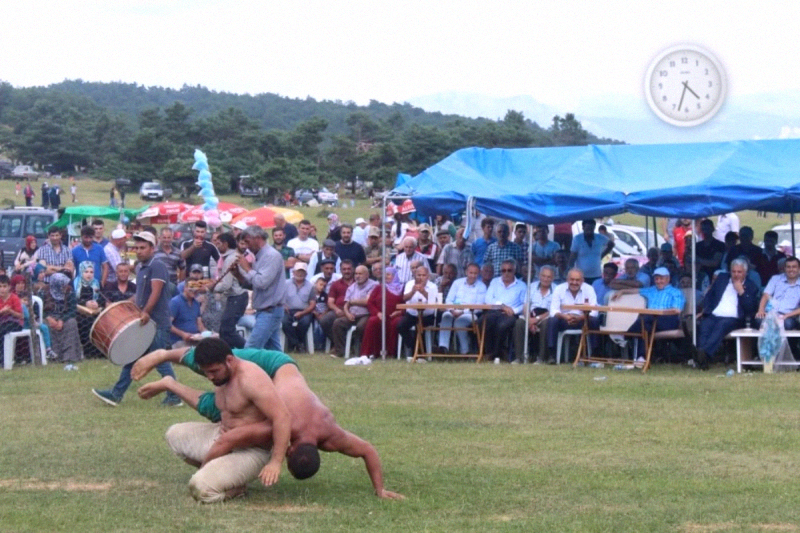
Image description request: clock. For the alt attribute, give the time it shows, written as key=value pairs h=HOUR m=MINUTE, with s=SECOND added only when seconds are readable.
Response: h=4 m=33
